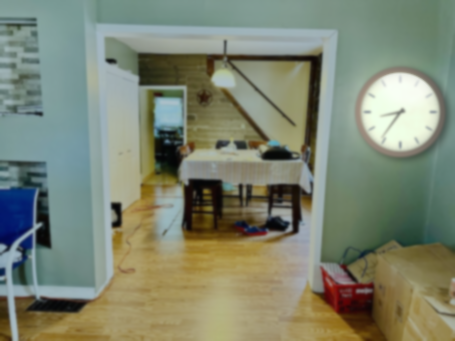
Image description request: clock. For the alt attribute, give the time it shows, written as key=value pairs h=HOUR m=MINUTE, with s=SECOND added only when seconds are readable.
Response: h=8 m=36
